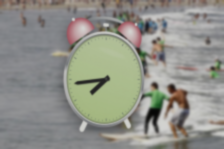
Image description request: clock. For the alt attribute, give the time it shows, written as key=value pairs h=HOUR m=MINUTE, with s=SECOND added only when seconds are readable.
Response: h=7 m=44
